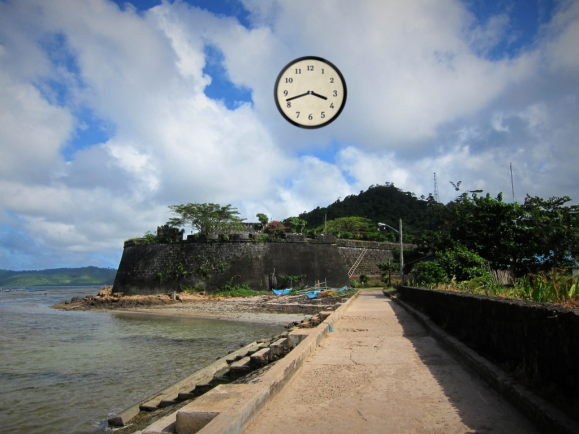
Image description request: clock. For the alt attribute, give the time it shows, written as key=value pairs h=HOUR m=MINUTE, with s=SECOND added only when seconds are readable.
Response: h=3 m=42
